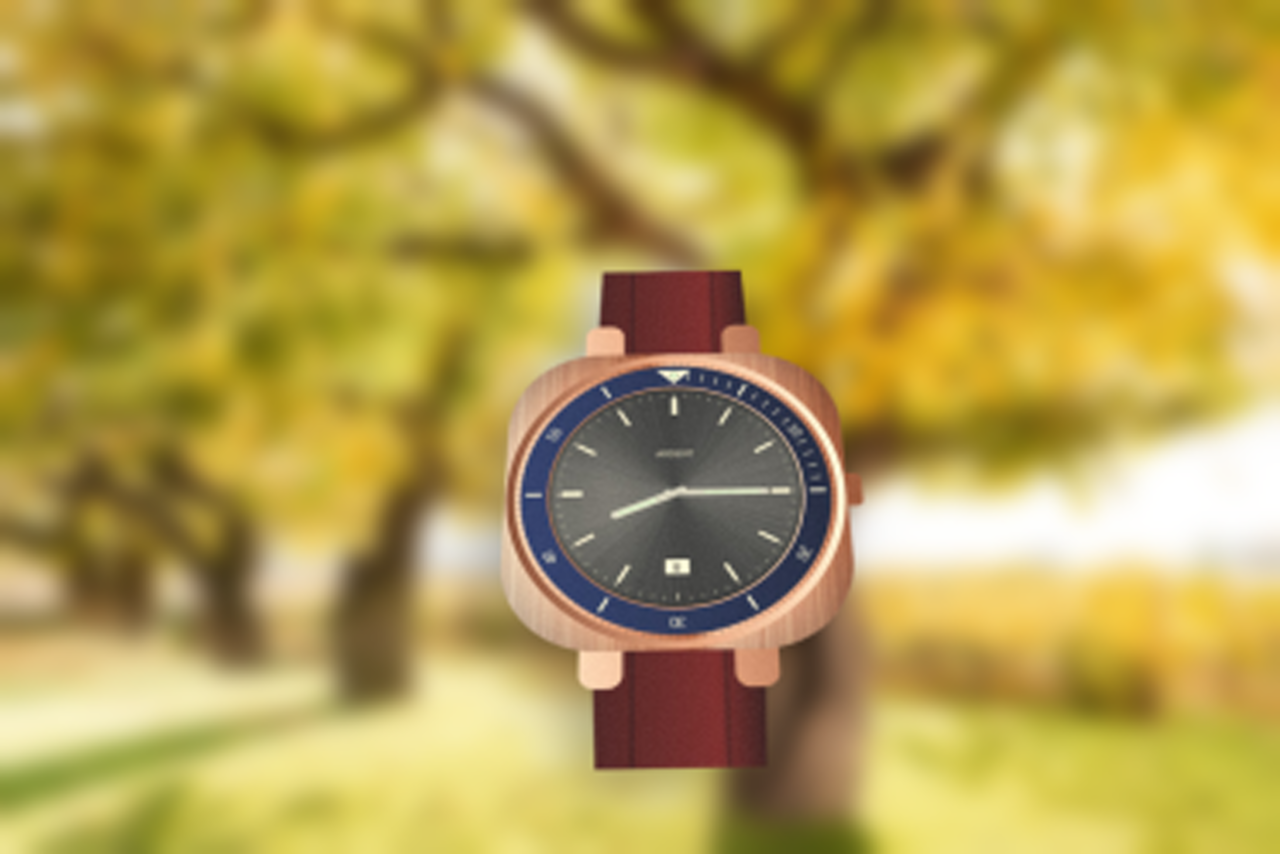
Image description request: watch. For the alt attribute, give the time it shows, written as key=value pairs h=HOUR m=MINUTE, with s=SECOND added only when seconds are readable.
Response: h=8 m=15
